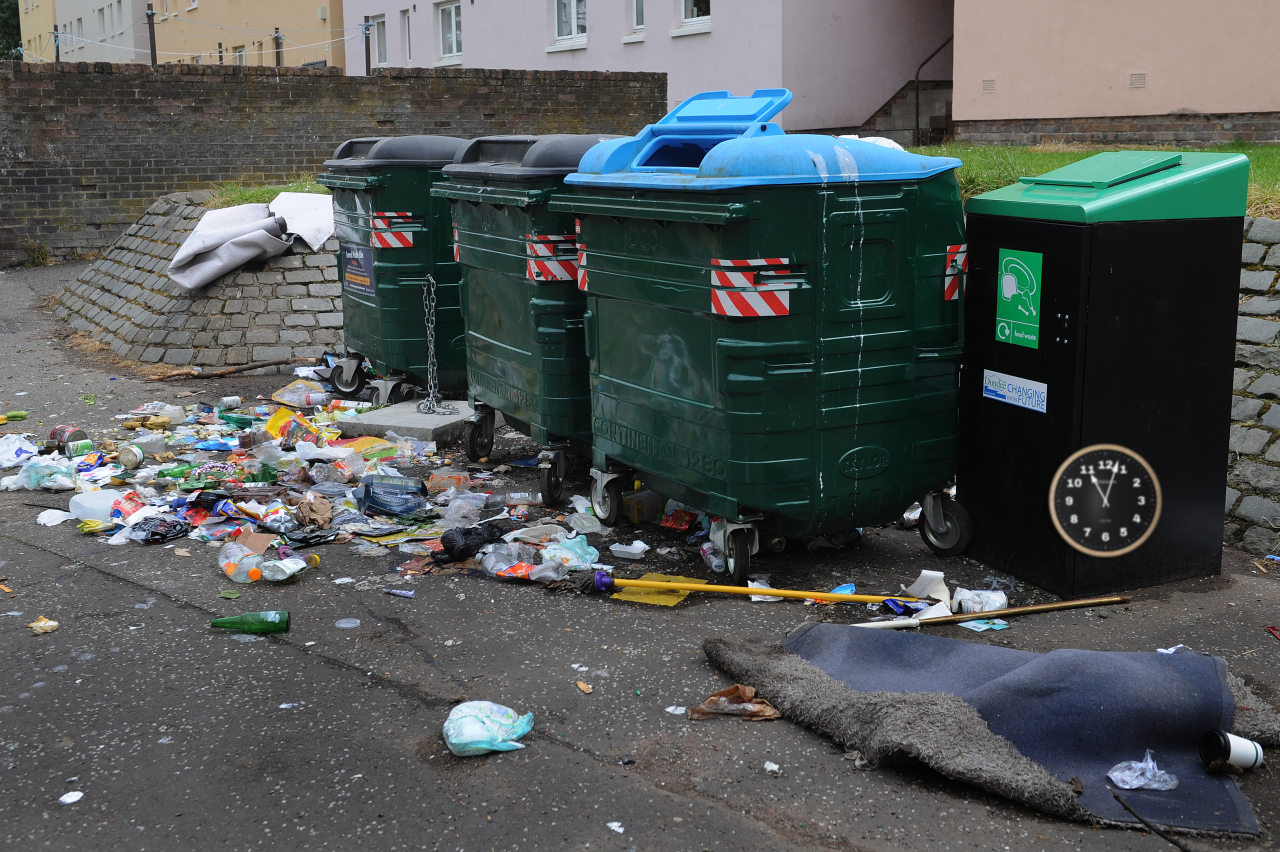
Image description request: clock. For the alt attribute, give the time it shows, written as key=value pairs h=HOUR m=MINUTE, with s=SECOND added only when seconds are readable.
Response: h=11 m=3
